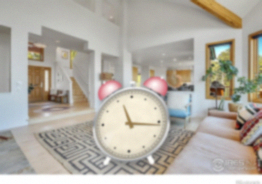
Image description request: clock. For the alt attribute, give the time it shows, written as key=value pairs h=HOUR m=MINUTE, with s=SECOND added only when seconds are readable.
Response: h=11 m=16
